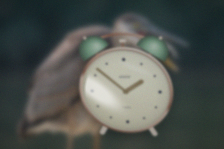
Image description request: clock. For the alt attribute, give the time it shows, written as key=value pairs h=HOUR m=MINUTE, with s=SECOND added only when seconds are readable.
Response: h=1 m=52
